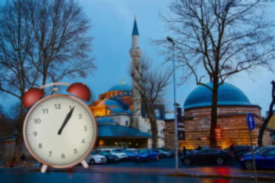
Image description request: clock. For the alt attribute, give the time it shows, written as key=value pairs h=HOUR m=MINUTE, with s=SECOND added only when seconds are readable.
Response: h=1 m=6
